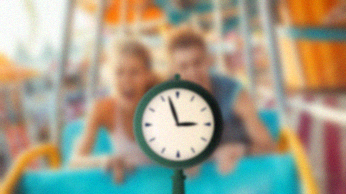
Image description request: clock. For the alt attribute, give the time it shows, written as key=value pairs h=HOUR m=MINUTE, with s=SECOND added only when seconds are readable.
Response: h=2 m=57
